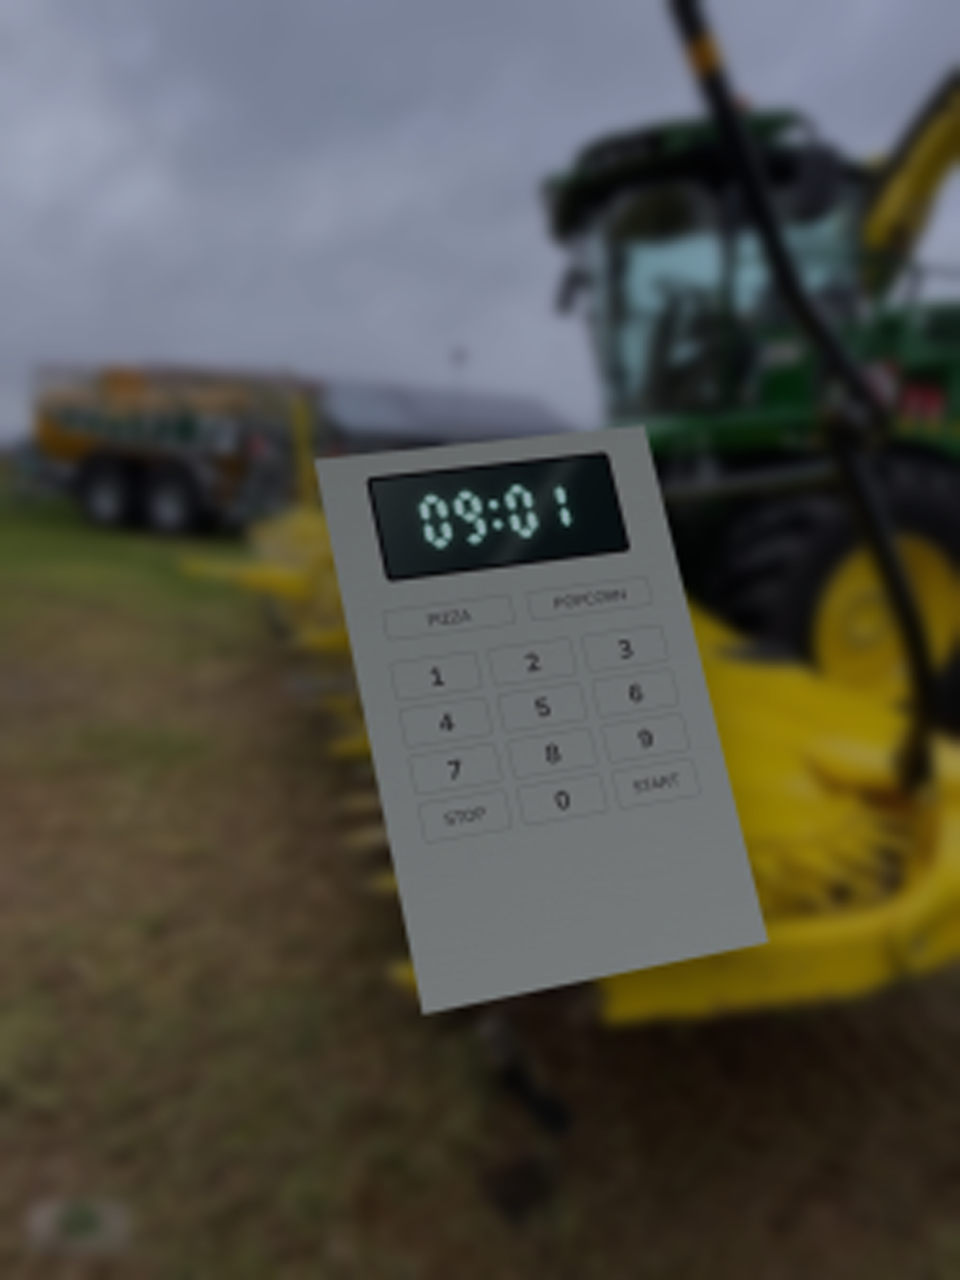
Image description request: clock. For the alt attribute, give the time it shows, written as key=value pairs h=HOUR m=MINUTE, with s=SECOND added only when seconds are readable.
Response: h=9 m=1
